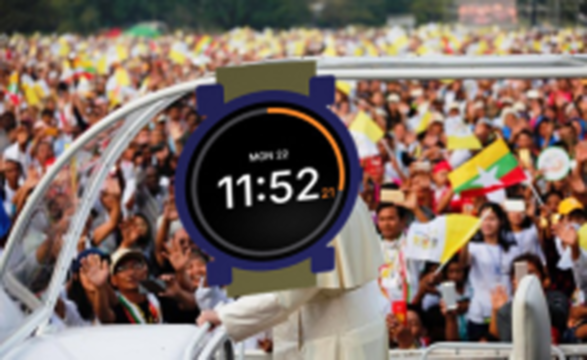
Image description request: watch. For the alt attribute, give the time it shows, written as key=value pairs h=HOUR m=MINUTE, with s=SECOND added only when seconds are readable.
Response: h=11 m=52
